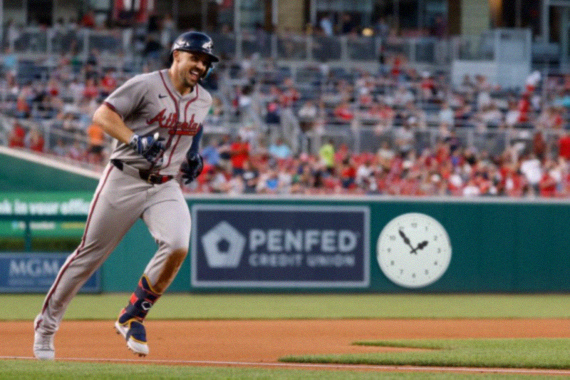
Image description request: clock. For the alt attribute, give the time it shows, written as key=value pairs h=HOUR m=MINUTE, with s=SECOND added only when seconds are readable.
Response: h=1 m=54
